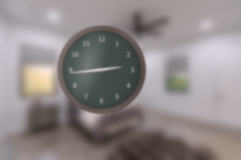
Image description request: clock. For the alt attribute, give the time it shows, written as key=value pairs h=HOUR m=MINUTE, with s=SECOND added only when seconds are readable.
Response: h=2 m=44
